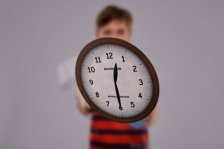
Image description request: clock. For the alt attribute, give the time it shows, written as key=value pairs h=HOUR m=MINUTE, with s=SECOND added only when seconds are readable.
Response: h=12 m=30
